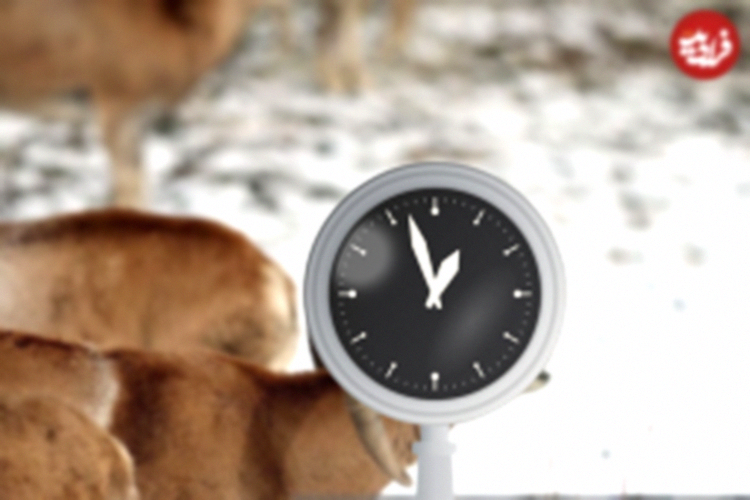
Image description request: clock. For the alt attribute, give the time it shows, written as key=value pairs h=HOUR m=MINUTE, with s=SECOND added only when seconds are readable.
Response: h=12 m=57
